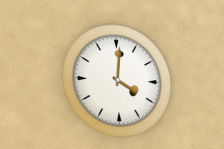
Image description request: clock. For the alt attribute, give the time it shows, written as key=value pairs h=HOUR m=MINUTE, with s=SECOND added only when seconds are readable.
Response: h=4 m=1
